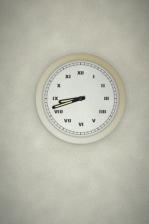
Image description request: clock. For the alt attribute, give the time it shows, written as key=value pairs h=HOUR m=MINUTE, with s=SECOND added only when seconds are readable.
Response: h=8 m=42
